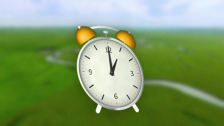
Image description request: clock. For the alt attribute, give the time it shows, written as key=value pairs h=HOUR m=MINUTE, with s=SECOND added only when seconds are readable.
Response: h=1 m=0
